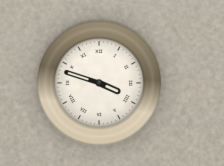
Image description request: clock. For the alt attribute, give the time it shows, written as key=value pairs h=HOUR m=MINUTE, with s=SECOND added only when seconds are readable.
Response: h=3 m=48
